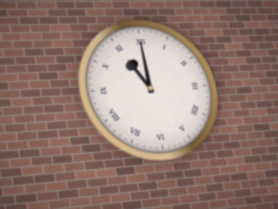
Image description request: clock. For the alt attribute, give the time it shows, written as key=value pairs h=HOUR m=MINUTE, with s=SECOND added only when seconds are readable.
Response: h=11 m=0
